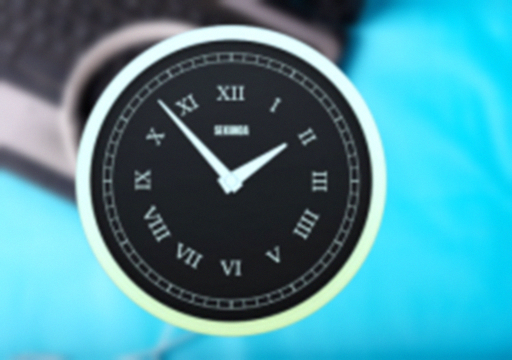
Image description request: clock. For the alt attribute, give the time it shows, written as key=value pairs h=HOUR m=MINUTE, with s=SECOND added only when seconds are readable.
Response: h=1 m=53
